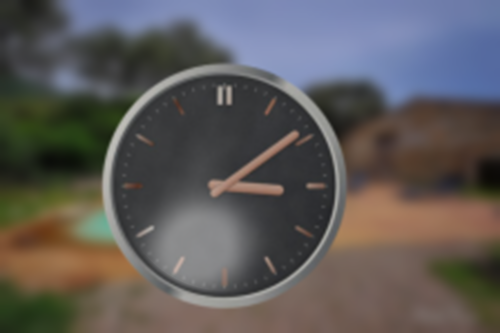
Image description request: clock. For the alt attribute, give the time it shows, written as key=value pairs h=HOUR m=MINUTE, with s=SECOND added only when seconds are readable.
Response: h=3 m=9
